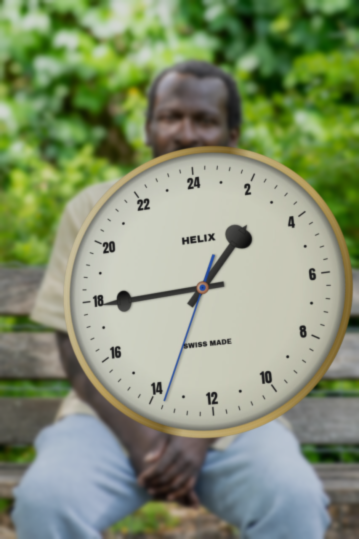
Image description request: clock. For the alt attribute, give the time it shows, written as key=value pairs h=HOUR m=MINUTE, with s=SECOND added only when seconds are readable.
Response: h=2 m=44 s=34
